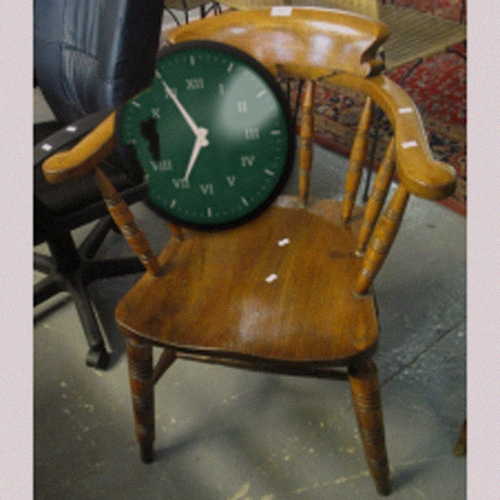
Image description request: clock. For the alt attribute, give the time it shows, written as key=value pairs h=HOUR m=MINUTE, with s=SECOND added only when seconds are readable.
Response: h=6 m=55
